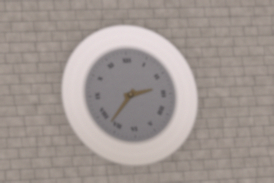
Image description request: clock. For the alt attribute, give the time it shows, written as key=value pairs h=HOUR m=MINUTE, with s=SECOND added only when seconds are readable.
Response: h=2 m=37
